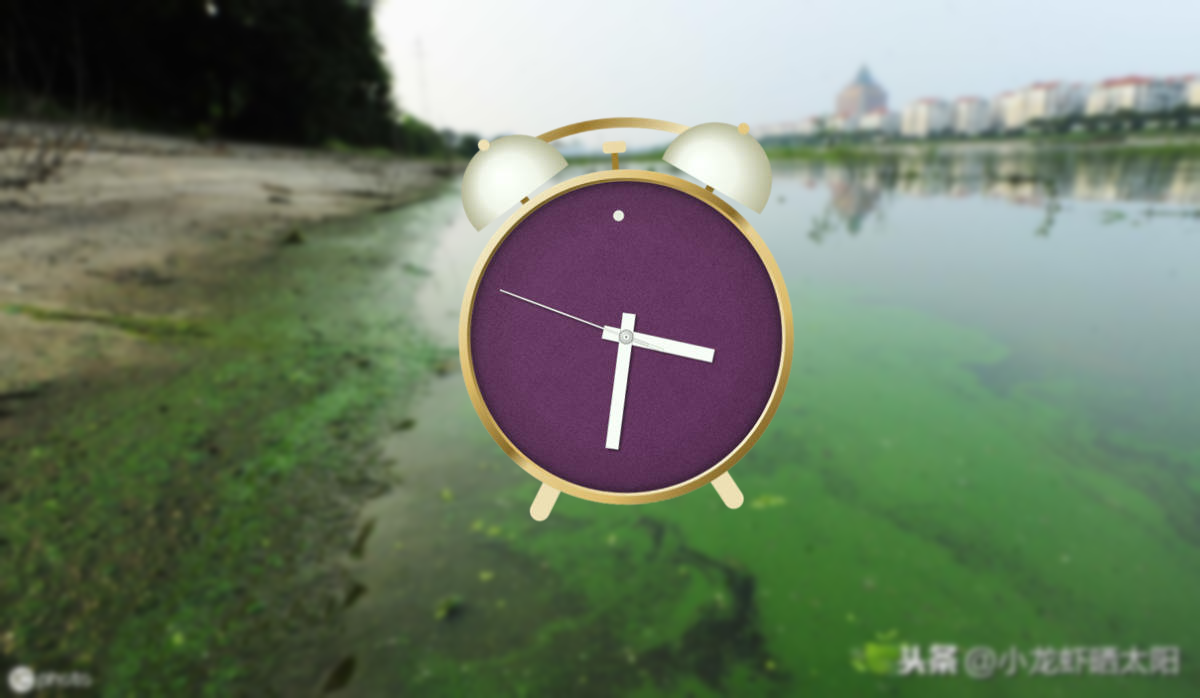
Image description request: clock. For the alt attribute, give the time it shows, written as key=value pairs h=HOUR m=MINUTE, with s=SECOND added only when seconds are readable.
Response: h=3 m=31 s=49
